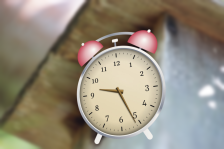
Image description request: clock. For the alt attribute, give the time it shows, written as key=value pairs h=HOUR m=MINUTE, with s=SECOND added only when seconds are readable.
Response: h=9 m=26
